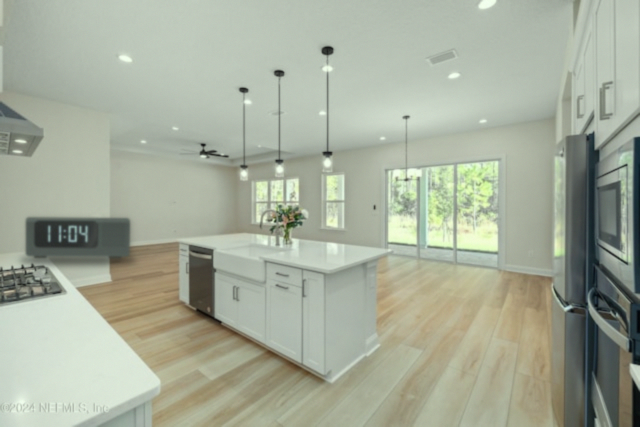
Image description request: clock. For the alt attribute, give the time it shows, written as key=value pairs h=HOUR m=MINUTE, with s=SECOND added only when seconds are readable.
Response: h=11 m=4
